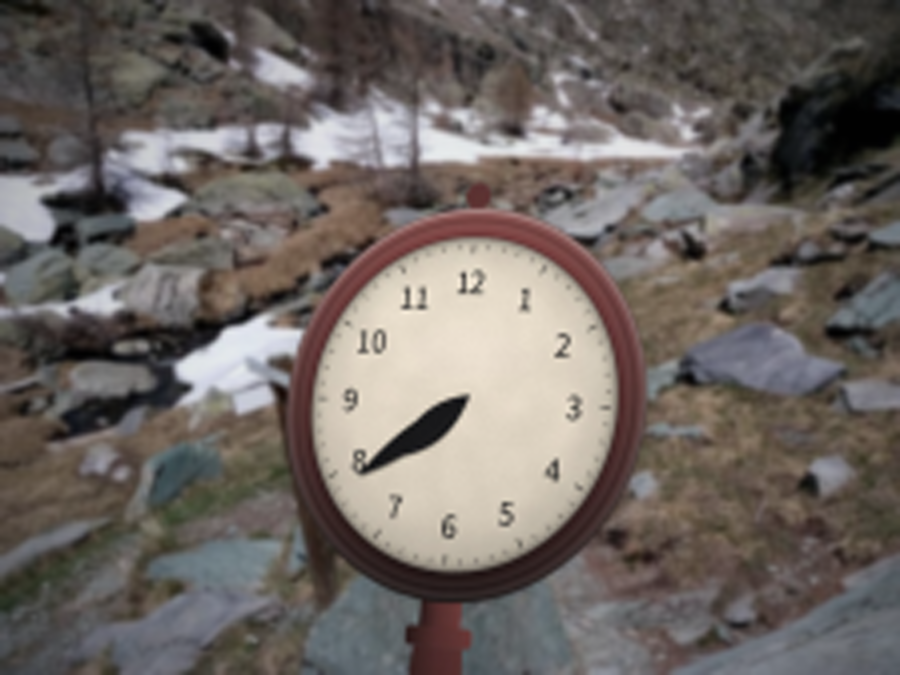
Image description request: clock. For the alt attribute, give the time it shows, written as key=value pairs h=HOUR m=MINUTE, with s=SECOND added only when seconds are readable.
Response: h=7 m=39
